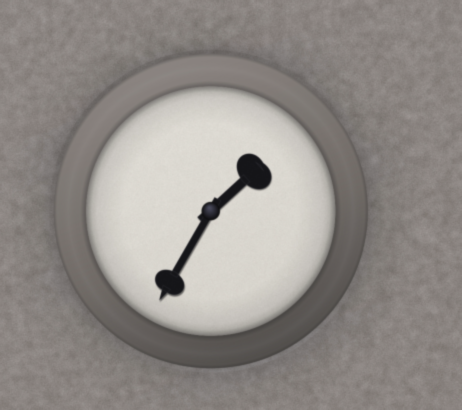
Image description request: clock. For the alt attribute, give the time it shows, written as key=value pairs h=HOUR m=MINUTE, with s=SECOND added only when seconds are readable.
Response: h=1 m=35
